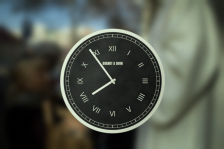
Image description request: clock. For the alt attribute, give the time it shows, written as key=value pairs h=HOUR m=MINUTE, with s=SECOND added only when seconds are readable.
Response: h=7 m=54
